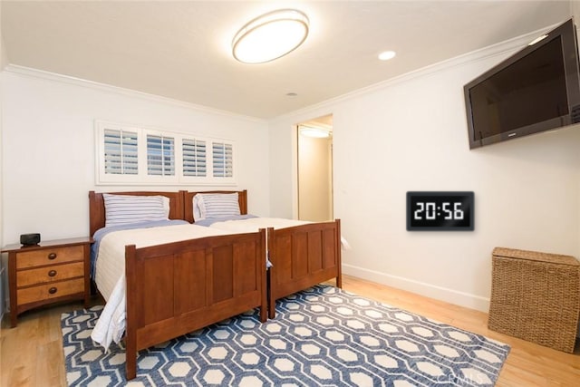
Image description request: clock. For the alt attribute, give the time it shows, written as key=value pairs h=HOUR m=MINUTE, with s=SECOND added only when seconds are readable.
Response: h=20 m=56
